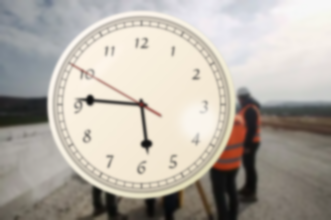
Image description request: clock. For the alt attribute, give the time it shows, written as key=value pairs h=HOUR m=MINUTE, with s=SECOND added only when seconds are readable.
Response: h=5 m=45 s=50
